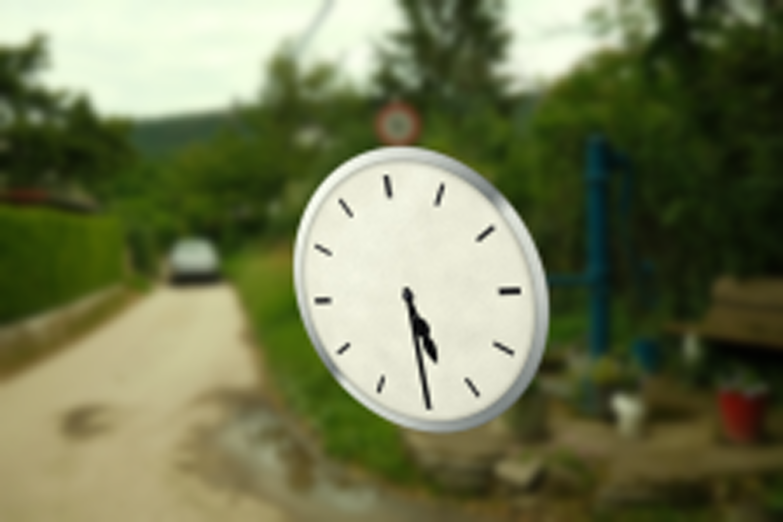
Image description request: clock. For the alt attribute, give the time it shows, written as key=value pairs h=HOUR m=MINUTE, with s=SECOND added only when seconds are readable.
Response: h=5 m=30
